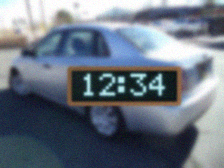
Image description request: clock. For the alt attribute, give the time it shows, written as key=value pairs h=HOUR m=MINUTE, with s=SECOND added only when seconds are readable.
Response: h=12 m=34
